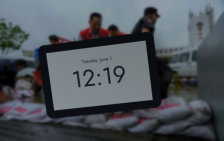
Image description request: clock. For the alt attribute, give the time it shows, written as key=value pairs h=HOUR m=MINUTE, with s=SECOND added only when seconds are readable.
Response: h=12 m=19
